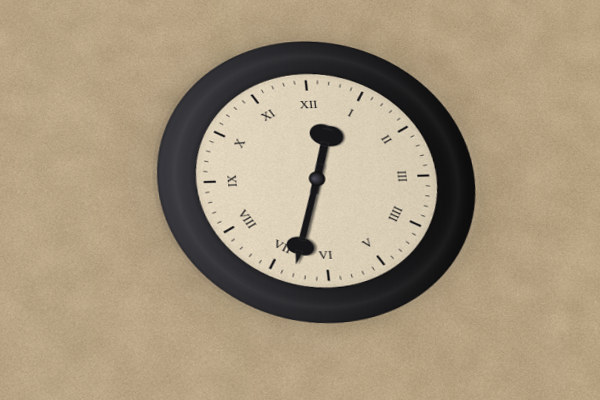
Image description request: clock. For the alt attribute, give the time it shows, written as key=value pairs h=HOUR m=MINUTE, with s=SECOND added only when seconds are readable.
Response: h=12 m=33
